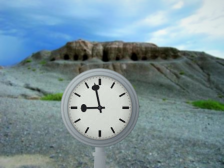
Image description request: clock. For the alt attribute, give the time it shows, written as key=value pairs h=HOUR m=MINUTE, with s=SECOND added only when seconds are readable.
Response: h=8 m=58
